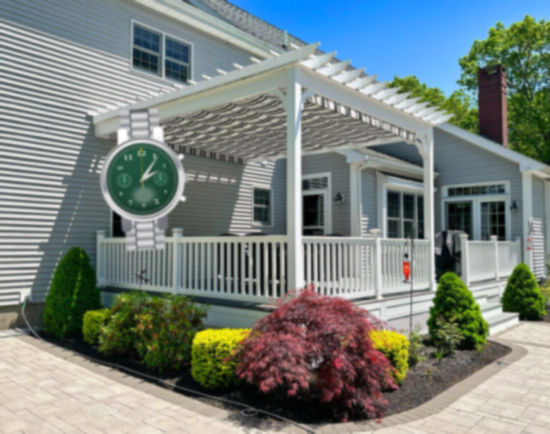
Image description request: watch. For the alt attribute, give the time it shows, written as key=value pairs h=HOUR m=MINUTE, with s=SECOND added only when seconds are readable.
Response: h=2 m=6
